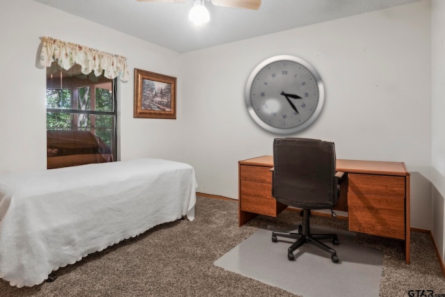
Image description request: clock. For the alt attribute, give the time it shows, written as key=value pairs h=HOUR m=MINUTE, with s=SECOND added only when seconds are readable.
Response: h=3 m=24
